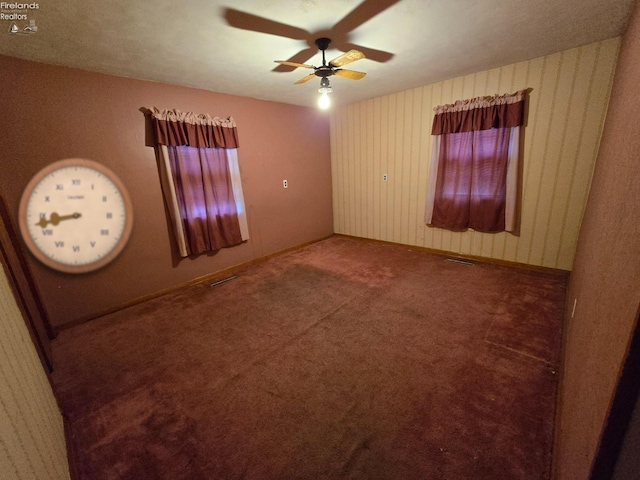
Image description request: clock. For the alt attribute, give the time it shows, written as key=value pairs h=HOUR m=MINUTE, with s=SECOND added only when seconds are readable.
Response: h=8 m=43
